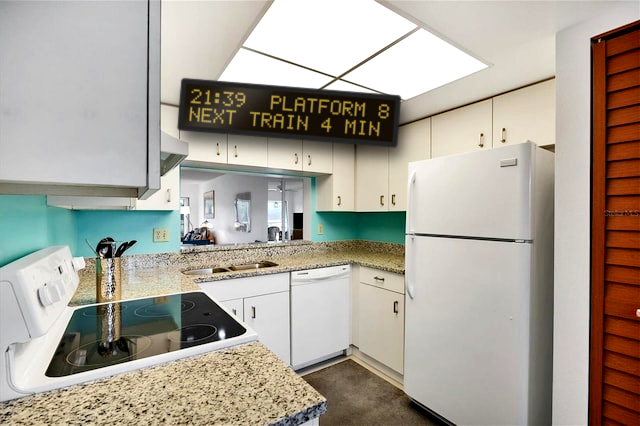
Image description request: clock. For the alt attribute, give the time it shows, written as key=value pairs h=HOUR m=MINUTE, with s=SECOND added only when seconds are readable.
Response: h=21 m=39
